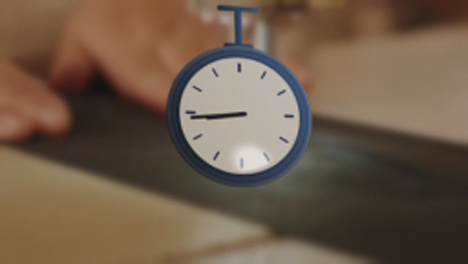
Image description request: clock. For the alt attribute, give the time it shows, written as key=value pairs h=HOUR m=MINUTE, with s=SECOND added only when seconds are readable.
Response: h=8 m=44
